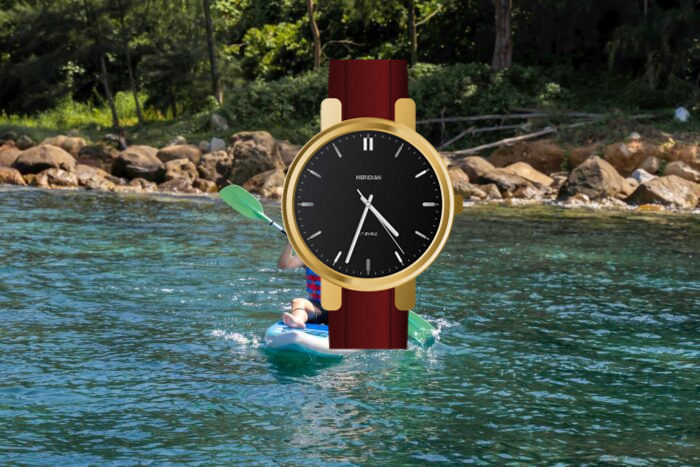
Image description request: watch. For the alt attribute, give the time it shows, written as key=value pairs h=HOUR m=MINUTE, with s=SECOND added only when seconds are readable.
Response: h=4 m=33 s=24
